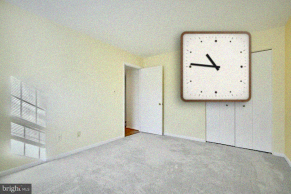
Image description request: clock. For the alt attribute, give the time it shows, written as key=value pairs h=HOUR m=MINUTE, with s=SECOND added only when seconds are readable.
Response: h=10 m=46
